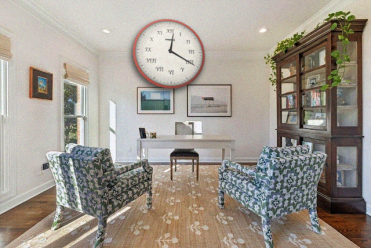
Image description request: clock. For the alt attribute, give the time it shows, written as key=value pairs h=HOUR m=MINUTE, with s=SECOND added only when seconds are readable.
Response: h=12 m=20
